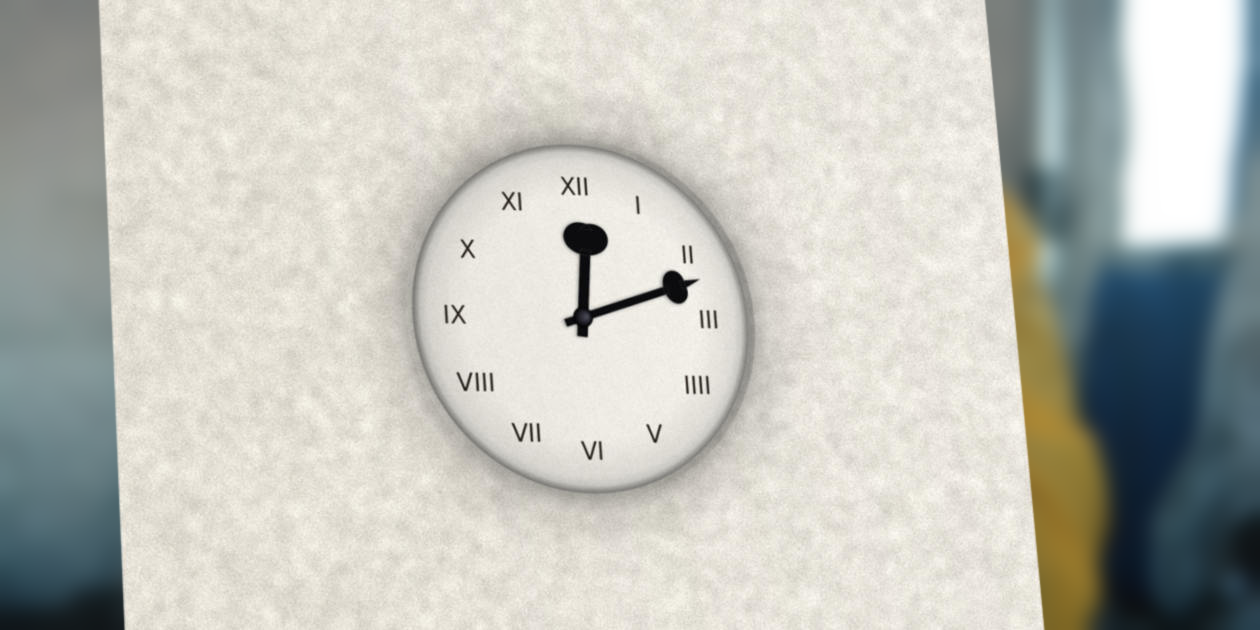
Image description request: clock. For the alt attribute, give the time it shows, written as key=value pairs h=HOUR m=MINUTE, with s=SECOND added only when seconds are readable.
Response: h=12 m=12
